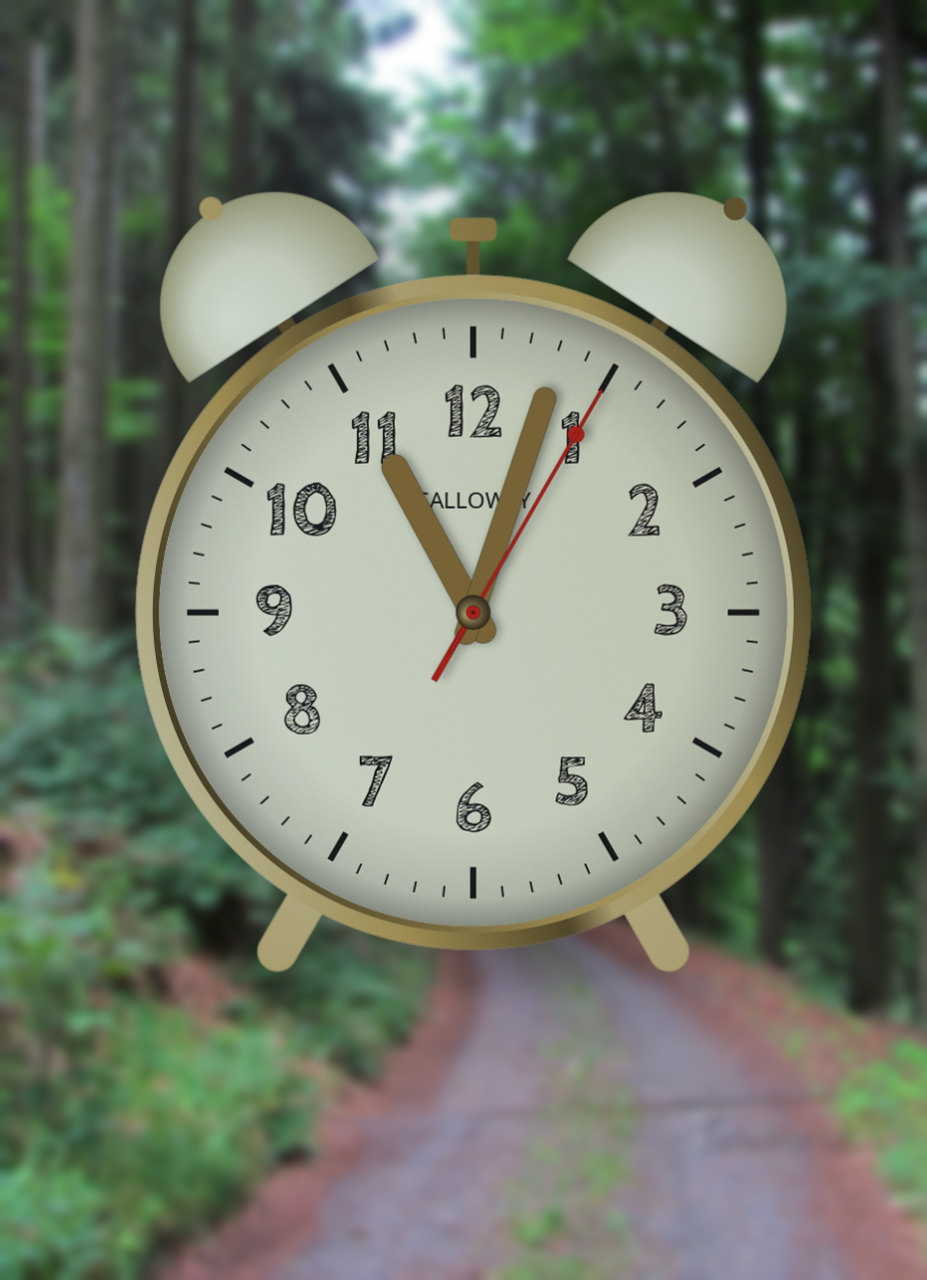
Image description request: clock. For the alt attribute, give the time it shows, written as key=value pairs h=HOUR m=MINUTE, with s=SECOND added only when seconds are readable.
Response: h=11 m=3 s=5
